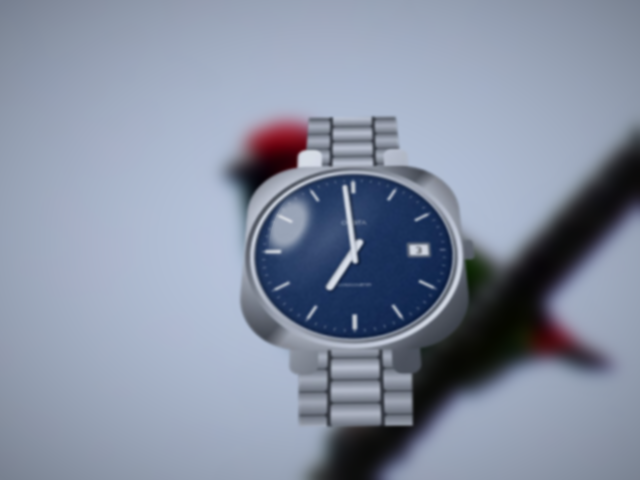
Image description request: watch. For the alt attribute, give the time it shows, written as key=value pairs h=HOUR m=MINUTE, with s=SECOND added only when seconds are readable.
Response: h=6 m=59
